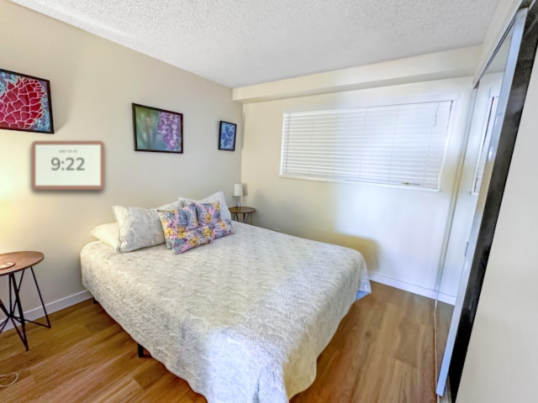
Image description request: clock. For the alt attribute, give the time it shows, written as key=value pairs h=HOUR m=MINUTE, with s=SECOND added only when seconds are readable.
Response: h=9 m=22
